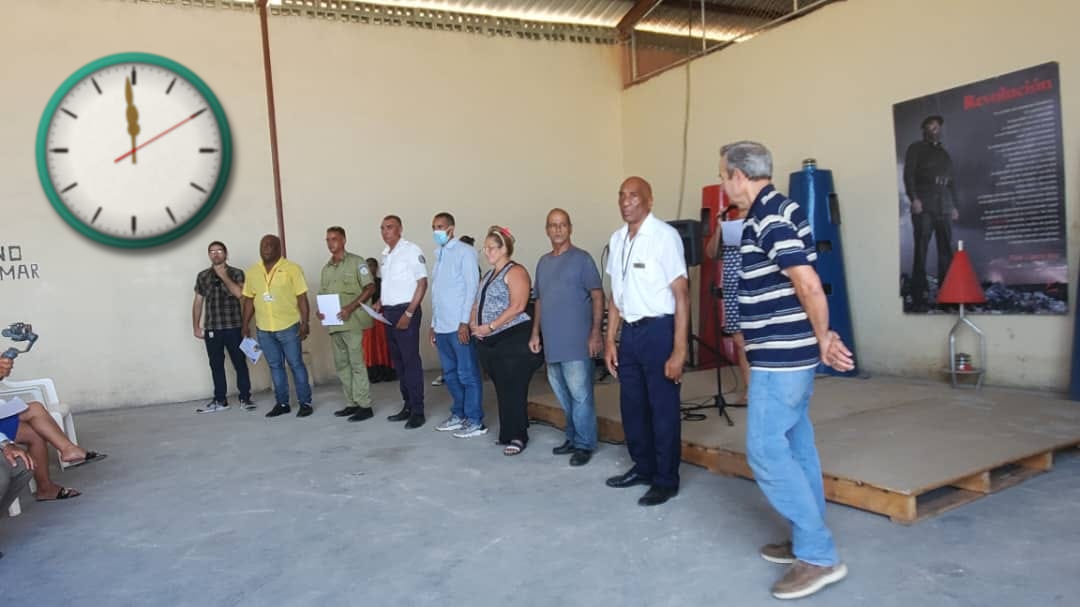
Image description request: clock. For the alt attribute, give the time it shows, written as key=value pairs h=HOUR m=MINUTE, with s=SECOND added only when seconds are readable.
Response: h=11 m=59 s=10
